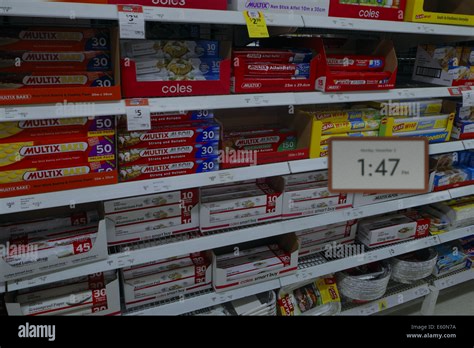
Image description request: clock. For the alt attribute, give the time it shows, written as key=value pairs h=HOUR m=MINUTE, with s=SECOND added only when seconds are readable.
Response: h=1 m=47
